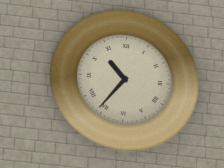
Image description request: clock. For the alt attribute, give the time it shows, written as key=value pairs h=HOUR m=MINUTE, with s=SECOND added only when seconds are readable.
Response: h=10 m=36
